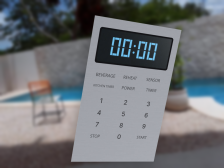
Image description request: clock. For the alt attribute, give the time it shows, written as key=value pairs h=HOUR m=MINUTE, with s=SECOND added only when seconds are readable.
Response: h=0 m=0
